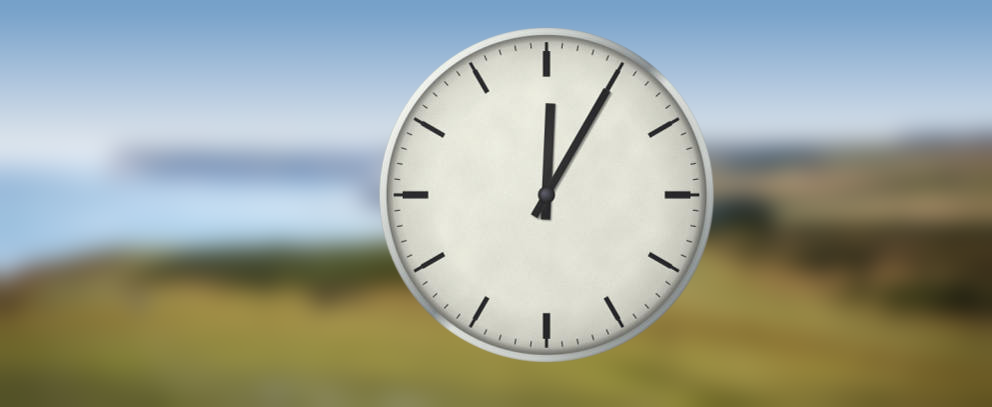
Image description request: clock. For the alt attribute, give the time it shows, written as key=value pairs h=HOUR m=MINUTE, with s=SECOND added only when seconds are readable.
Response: h=12 m=5
